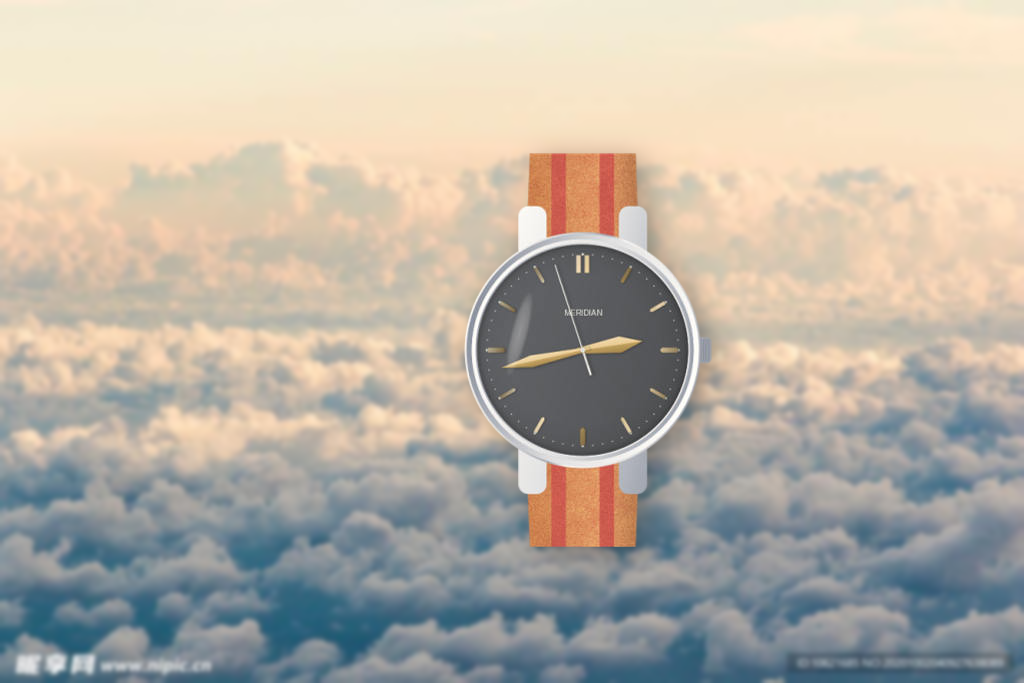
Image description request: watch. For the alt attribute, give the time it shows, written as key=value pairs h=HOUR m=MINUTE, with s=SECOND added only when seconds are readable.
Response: h=2 m=42 s=57
